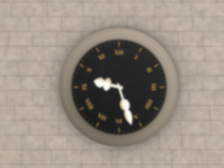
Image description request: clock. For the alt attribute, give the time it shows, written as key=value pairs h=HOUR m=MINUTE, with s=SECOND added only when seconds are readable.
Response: h=9 m=27
